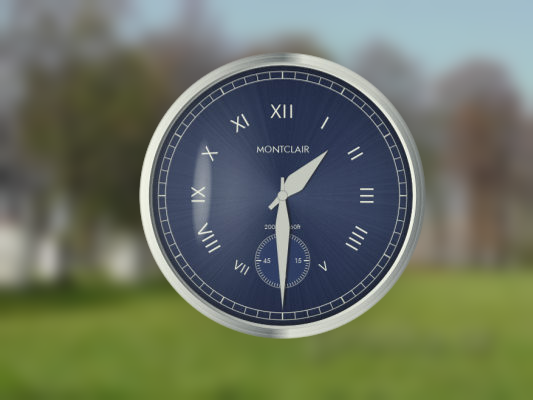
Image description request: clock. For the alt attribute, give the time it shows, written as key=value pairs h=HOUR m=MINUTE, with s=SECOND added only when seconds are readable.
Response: h=1 m=30
